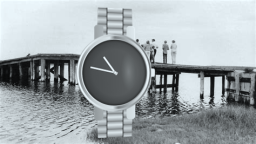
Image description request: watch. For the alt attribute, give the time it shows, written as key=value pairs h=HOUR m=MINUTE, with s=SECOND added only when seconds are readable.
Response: h=10 m=47
